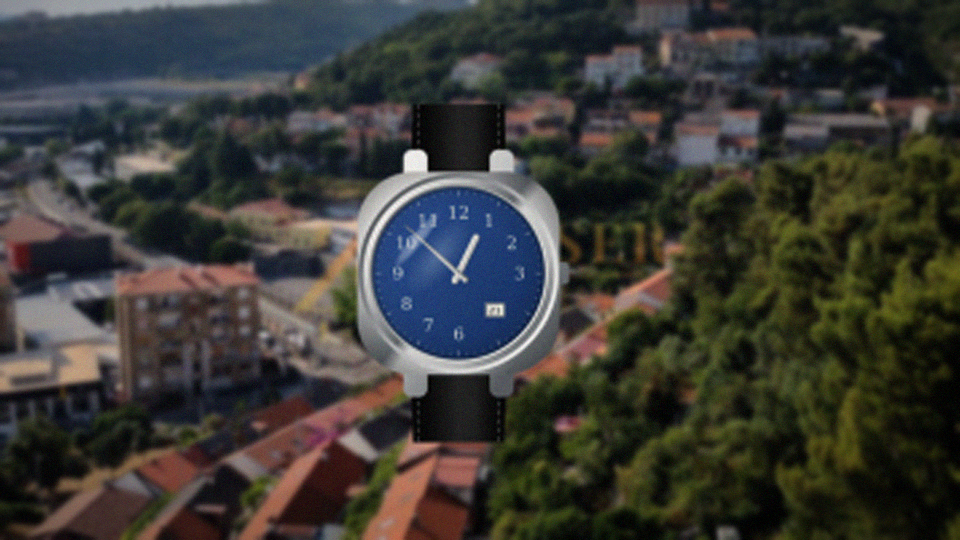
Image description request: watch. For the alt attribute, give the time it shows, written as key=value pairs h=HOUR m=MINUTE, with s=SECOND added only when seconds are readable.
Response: h=12 m=52
